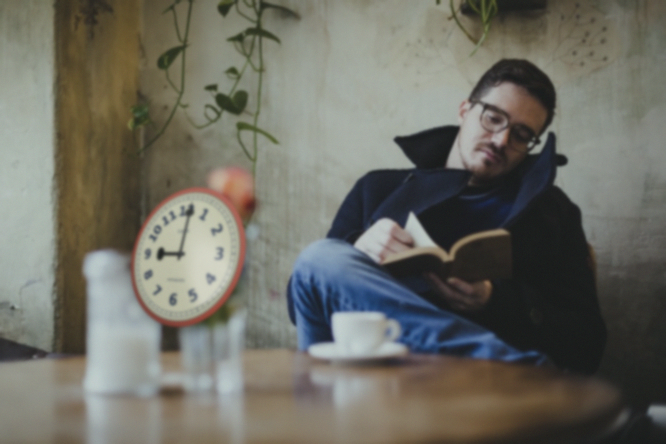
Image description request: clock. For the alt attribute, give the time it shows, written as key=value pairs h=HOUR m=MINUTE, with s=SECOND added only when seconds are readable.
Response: h=9 m=1
